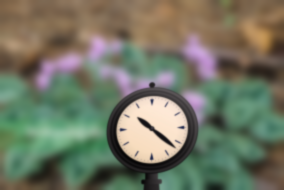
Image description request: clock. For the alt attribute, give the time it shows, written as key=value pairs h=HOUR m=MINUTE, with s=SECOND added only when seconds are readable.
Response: h=10 m=22
